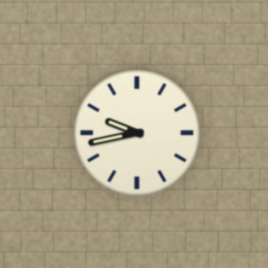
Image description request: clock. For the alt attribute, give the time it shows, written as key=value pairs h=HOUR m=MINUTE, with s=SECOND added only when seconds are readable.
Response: h=9 m=43
